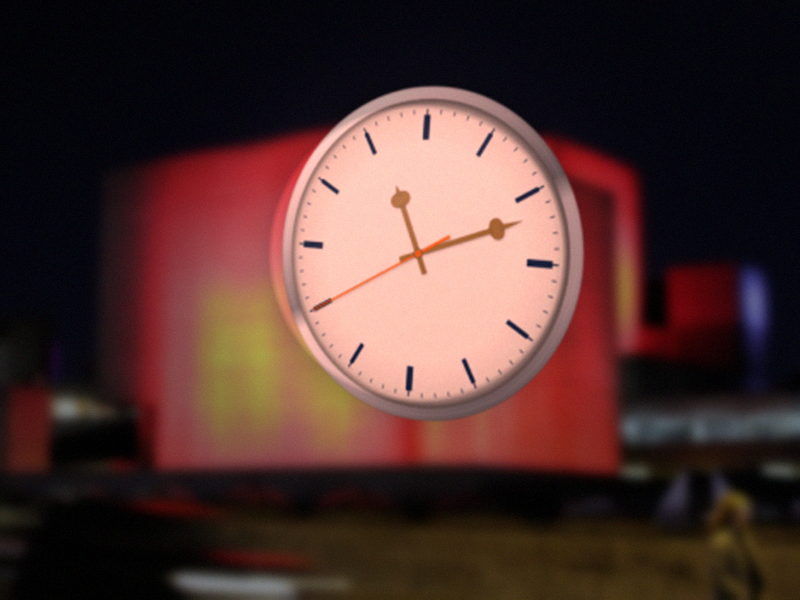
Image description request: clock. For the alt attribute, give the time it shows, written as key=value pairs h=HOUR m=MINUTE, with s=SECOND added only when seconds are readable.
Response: h=11 m=11 s=40
